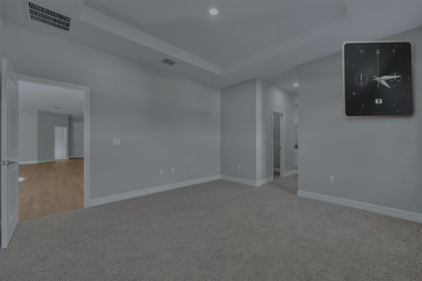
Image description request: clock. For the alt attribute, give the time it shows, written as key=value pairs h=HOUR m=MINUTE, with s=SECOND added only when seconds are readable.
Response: h=4 m=14
